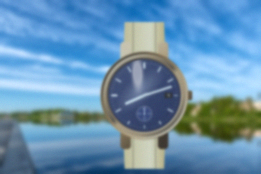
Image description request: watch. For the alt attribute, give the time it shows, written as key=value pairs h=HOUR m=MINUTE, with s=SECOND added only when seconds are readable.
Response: h=8 m=12
